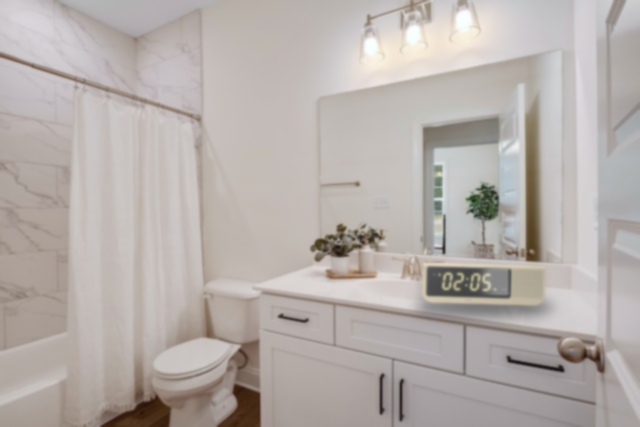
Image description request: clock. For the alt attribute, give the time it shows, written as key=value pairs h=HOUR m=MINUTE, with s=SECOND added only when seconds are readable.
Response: h=2 m=5
